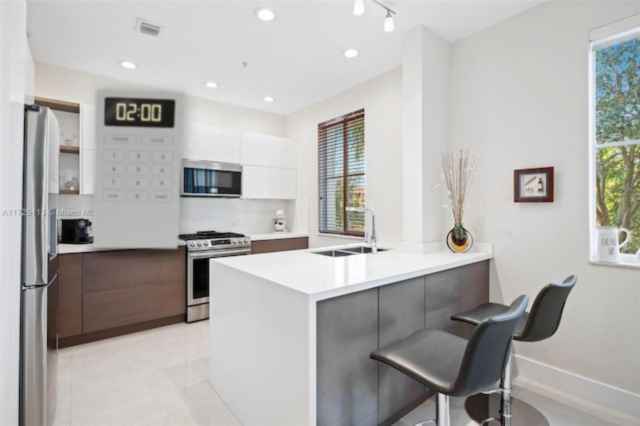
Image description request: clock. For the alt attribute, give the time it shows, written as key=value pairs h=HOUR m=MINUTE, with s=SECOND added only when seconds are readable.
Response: h=2 m=0
